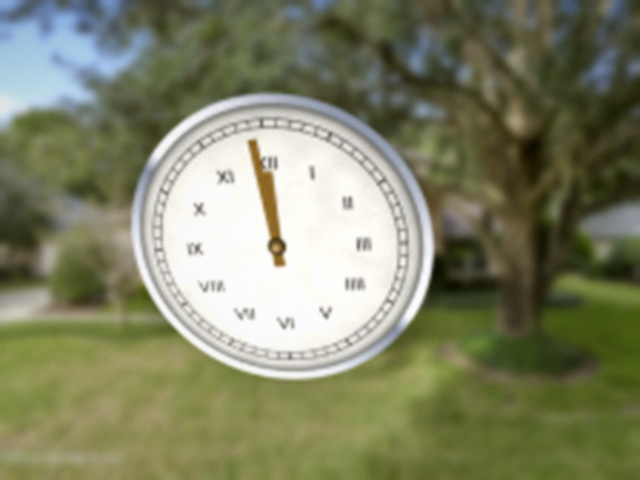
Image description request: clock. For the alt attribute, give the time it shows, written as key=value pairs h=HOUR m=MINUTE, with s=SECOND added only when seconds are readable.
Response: h=11 m=59
